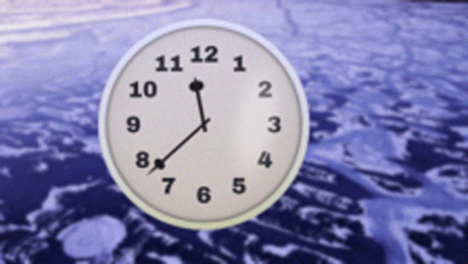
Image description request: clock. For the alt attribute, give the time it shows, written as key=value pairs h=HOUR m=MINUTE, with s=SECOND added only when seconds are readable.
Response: h=11 m=38
